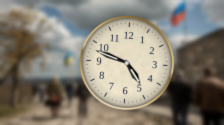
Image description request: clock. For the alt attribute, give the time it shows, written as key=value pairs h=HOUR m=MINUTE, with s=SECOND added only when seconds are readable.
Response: h=4 m=48
